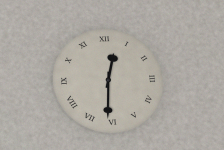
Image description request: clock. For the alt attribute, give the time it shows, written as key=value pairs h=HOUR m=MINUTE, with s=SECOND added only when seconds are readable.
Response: h=12 m=31
